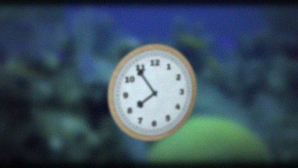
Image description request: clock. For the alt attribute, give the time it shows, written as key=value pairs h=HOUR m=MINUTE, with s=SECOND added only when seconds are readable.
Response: h=7 m=54
